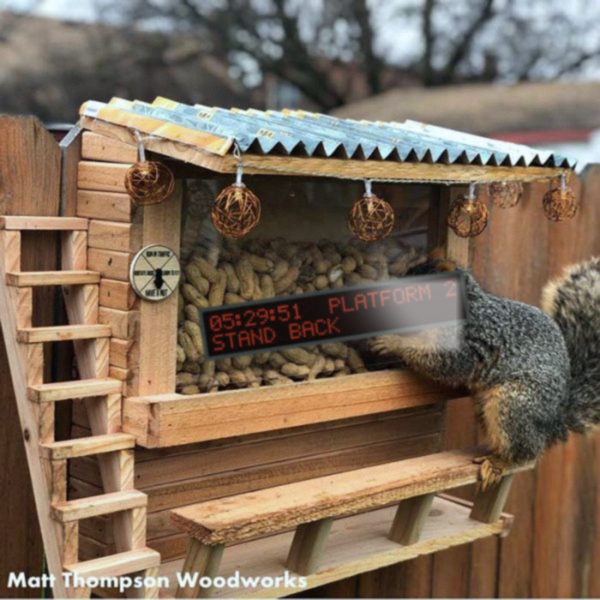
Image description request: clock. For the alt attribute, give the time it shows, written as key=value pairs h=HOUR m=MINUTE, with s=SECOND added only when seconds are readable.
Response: h=5 m=29 s=51
